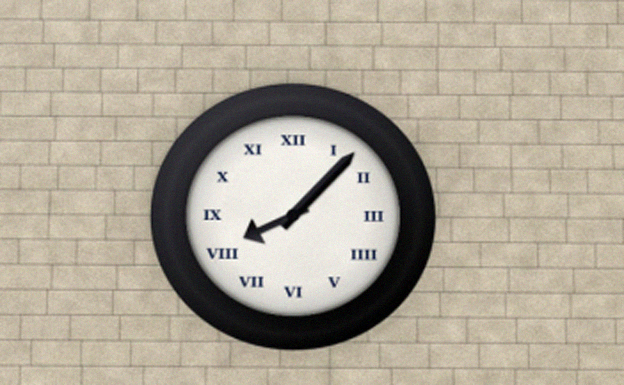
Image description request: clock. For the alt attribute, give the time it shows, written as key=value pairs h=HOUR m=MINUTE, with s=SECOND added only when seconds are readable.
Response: h=8 m=7
